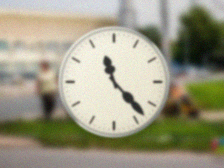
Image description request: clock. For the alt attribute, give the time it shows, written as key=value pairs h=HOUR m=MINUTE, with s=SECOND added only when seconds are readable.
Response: h=11 m=23
